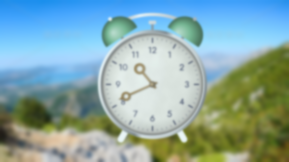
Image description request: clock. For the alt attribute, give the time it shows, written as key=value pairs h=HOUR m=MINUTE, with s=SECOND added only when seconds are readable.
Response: h=10 m=41
